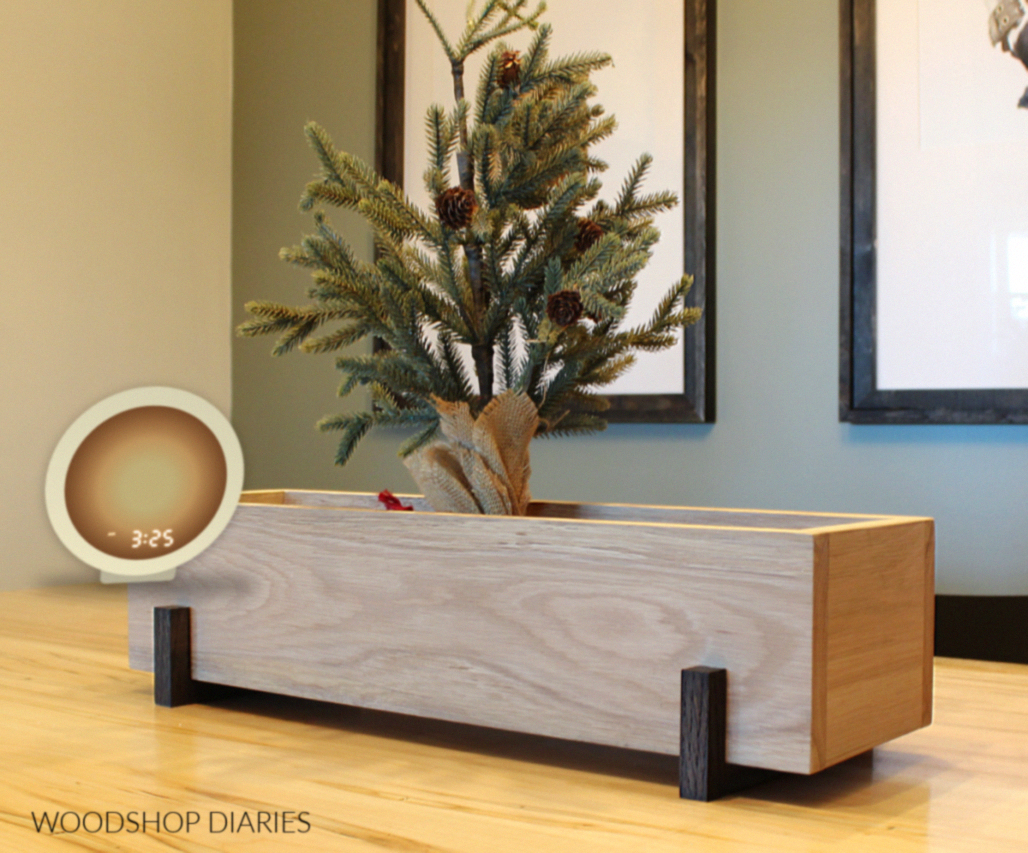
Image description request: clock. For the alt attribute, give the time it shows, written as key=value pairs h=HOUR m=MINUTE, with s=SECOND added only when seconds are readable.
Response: h=3 m=25
